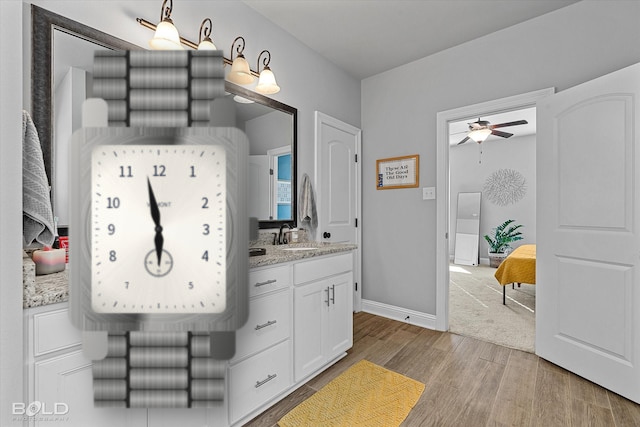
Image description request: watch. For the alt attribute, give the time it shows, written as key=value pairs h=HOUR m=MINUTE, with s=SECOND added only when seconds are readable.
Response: h=5 m=58
